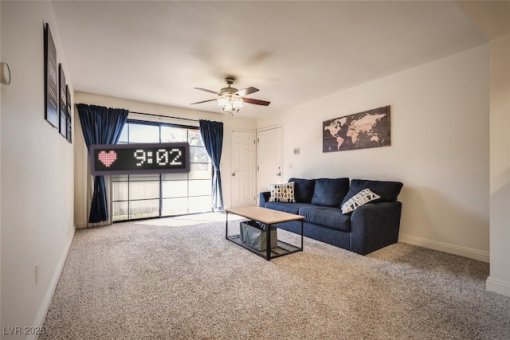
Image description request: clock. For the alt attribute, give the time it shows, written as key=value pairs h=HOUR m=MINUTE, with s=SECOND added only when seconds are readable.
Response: h=9 m=2
